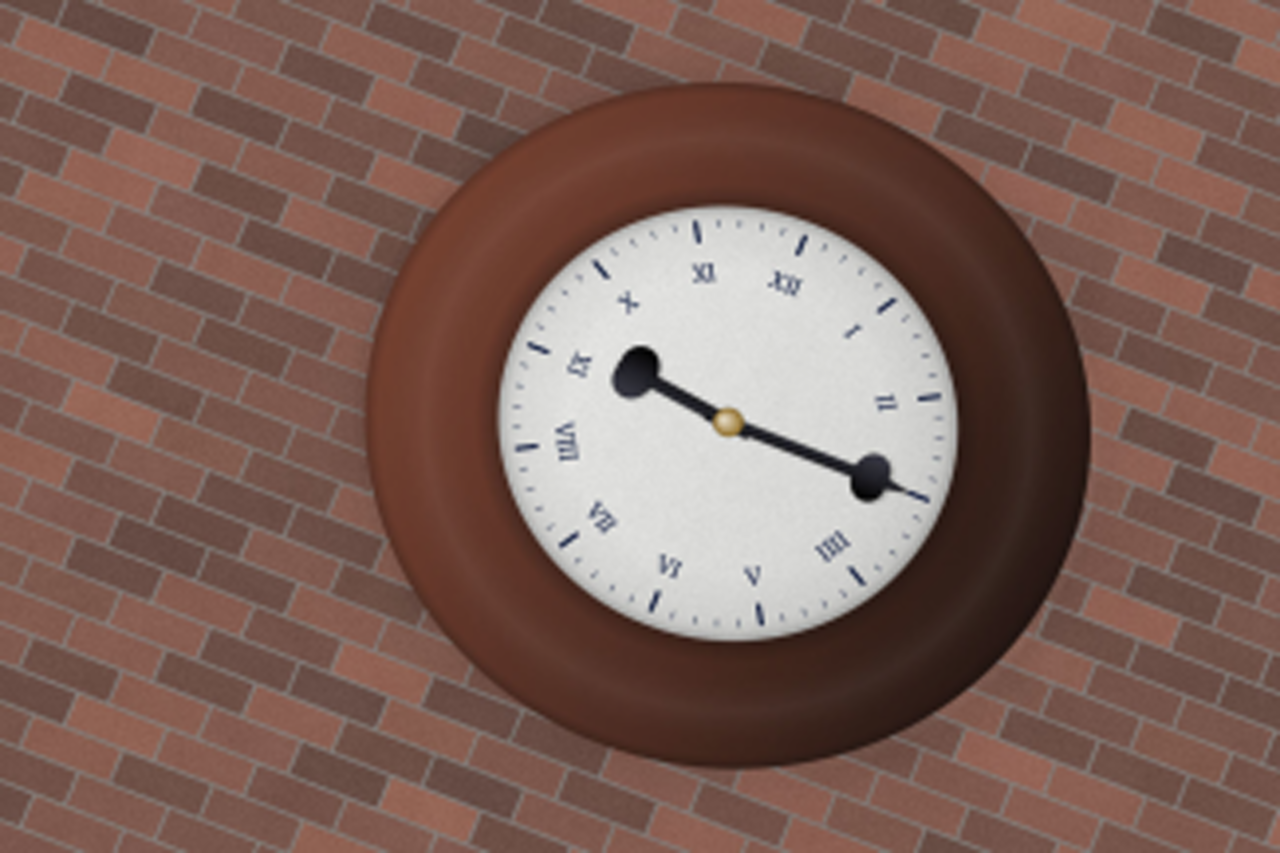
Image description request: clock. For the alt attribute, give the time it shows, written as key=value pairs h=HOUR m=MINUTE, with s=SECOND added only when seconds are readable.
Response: h=9 m=15
